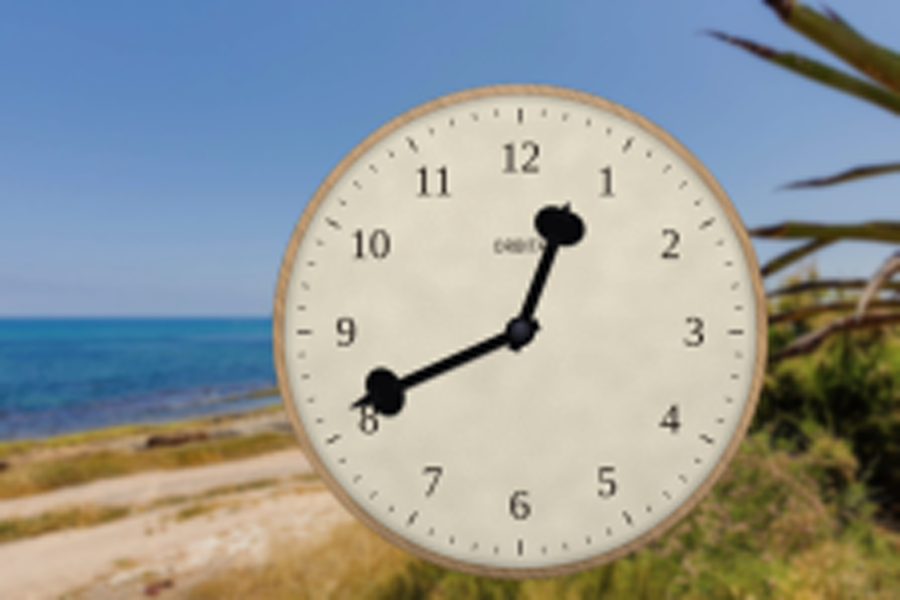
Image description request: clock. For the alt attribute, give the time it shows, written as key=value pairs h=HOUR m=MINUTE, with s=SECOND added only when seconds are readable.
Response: h=12 m=41
